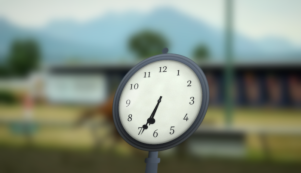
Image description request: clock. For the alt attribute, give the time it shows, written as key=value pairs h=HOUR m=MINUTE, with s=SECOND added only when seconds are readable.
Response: h=6 m=34
